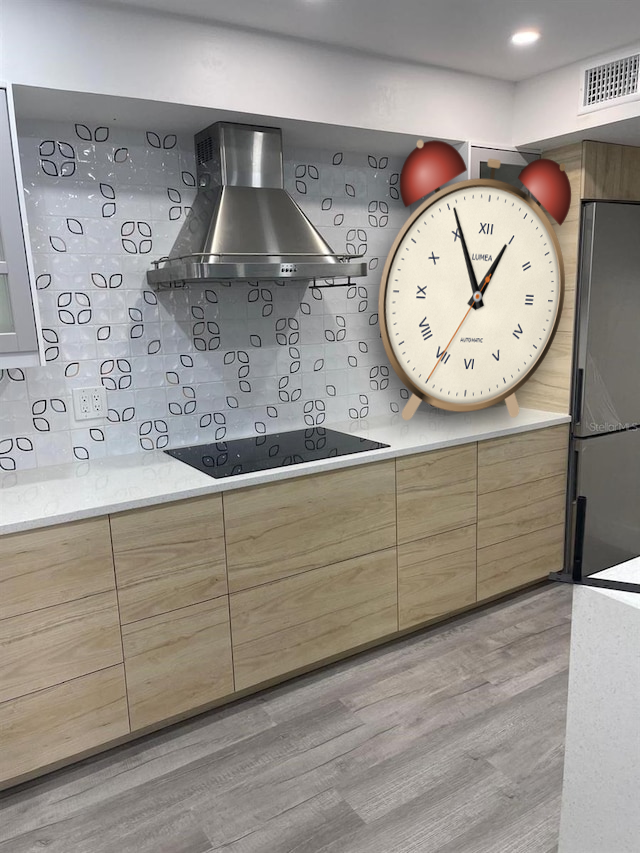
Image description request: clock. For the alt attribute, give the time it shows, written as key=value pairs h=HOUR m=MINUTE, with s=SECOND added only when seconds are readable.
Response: h=12 m=55 s=35
